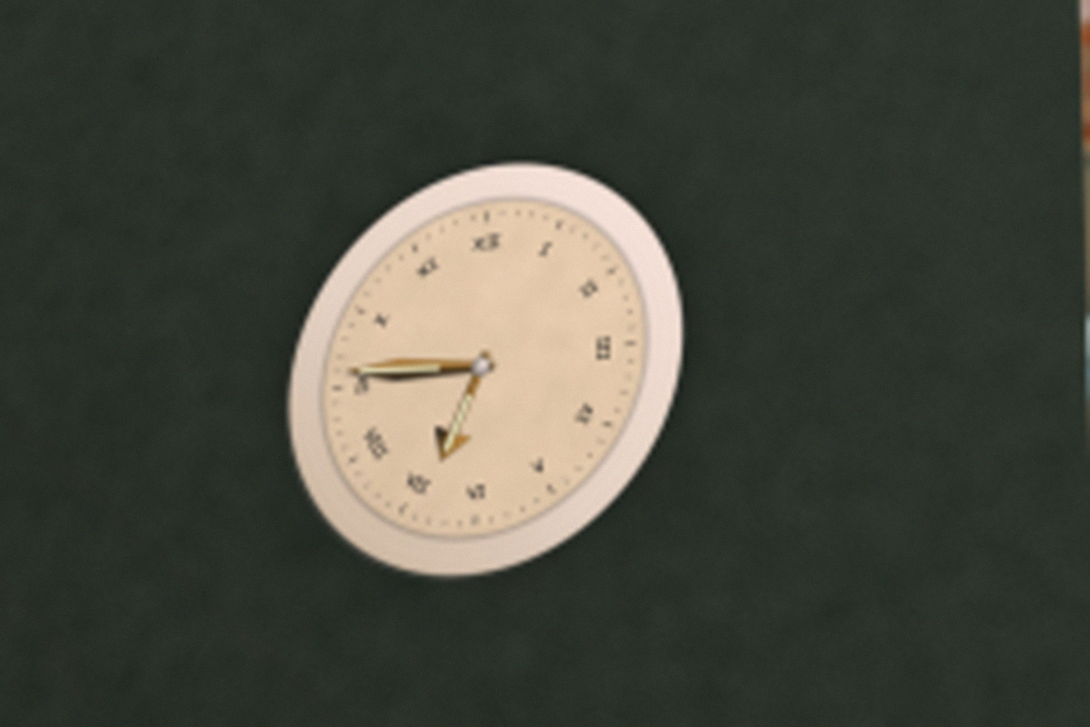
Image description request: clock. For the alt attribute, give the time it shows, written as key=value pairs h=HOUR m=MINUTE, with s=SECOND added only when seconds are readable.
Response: h=6 m=46
